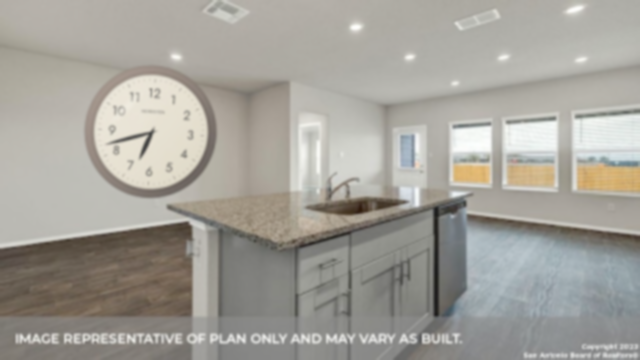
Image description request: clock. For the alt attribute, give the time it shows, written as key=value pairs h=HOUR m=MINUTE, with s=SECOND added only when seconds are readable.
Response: h=6 m=42
